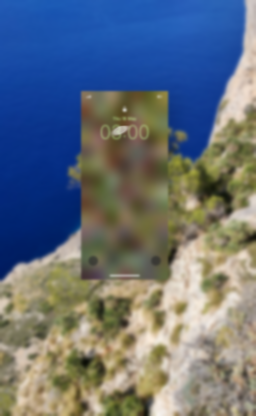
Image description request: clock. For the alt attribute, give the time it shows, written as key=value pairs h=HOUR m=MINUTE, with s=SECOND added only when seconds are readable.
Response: h=3 m=0
